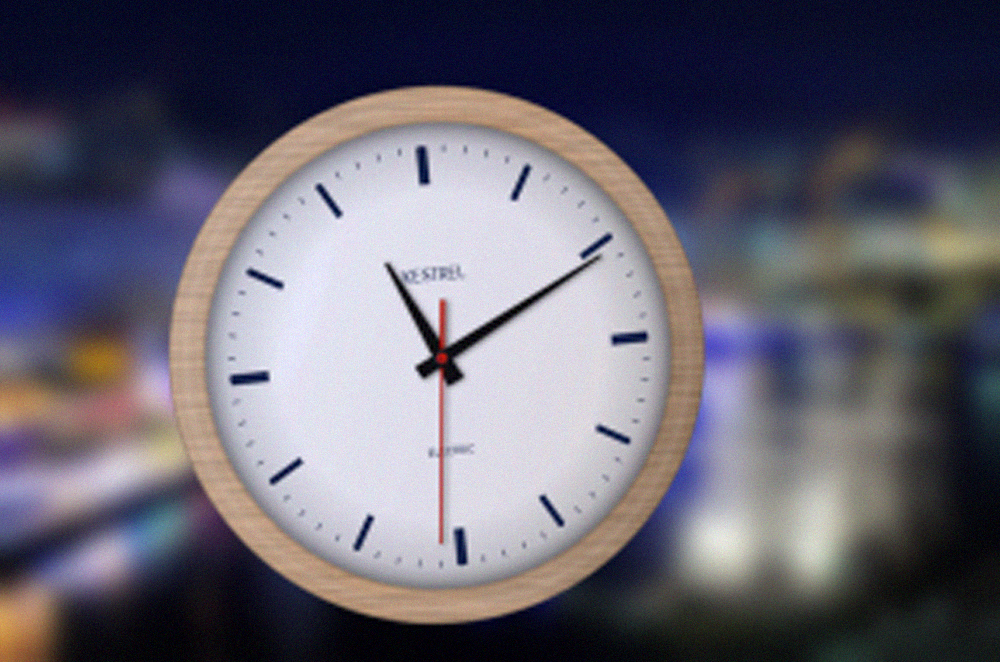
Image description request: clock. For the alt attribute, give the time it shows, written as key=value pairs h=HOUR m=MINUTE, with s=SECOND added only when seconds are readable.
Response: h=11 m=10 s=31
